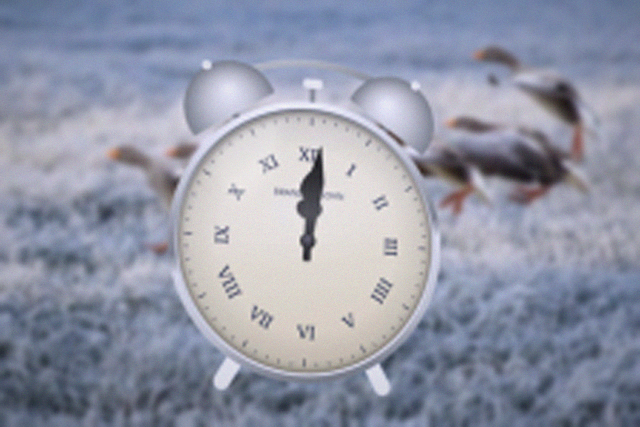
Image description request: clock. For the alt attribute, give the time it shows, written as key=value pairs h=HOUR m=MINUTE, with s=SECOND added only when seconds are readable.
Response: h=12 m=1
